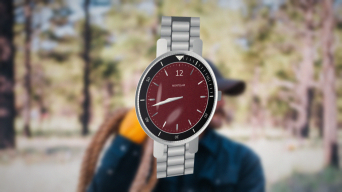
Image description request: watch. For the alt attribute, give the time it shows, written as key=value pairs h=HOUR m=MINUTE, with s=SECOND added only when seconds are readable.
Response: h=8 m=43
